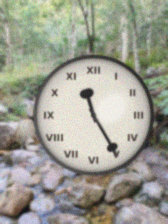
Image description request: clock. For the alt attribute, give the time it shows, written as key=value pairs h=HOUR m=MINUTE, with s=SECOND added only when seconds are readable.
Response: h=11 m=25
